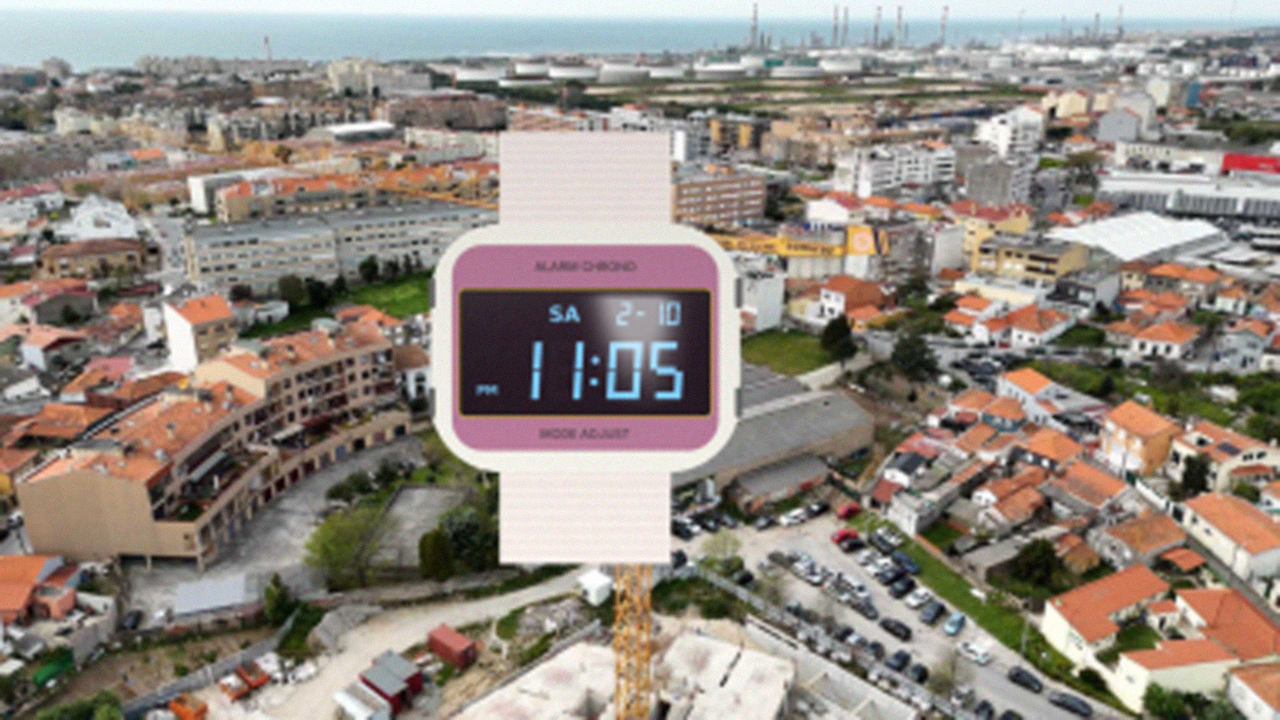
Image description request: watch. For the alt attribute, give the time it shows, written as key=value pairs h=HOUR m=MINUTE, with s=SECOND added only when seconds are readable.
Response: h=11 m=5
